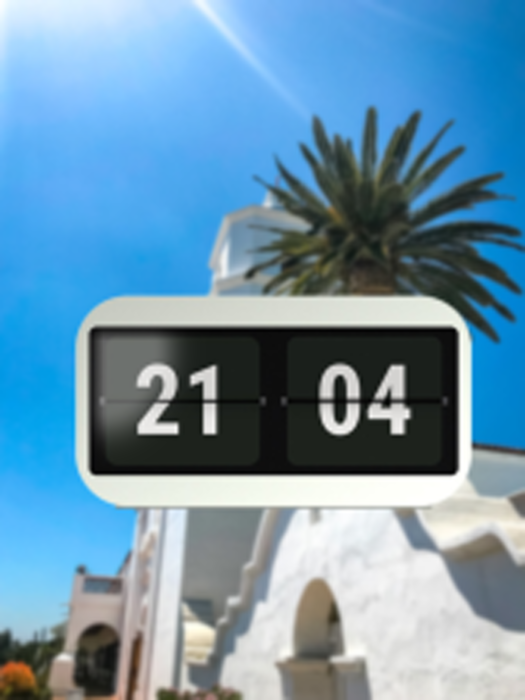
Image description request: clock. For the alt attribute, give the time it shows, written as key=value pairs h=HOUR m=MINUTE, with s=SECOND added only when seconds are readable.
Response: h=21 m=4
